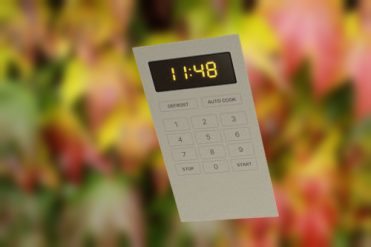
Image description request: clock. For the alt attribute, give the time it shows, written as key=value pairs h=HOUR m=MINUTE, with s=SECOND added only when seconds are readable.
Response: h=11 m=48
